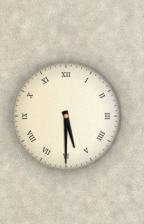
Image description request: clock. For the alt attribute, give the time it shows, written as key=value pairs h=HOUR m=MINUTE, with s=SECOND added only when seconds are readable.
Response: h=5 m=30
